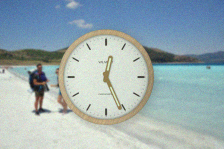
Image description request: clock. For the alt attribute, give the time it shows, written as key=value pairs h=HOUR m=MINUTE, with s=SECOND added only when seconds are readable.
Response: h=12 m=26
